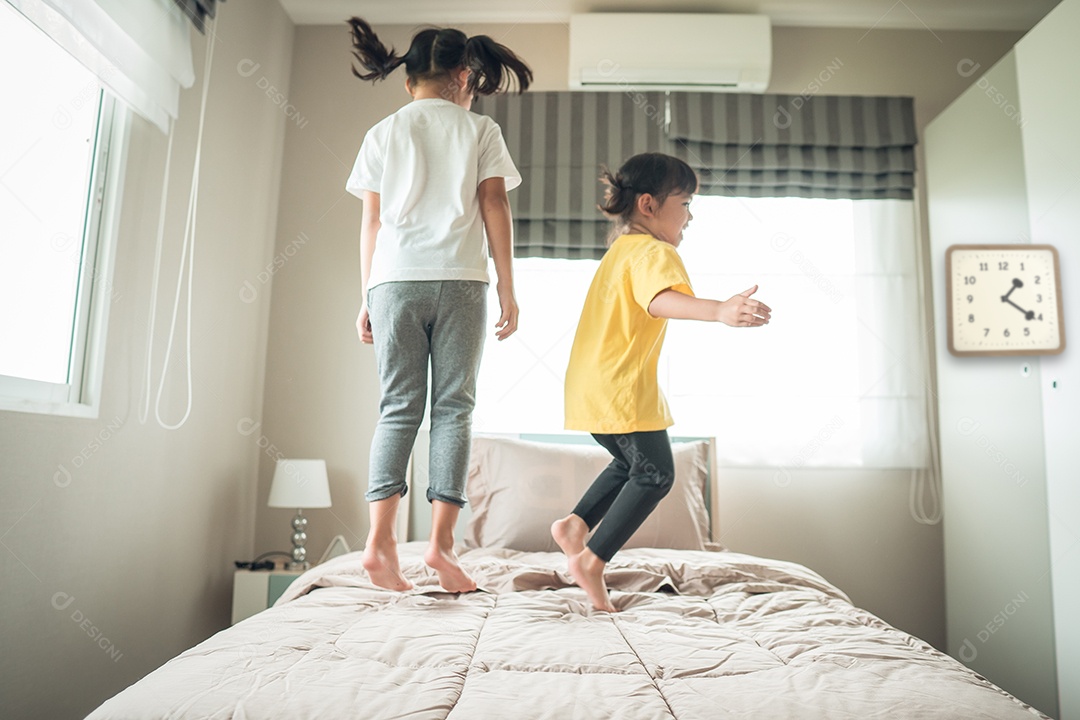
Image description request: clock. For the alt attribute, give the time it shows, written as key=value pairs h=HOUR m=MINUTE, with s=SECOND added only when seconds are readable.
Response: h=1 m=21
